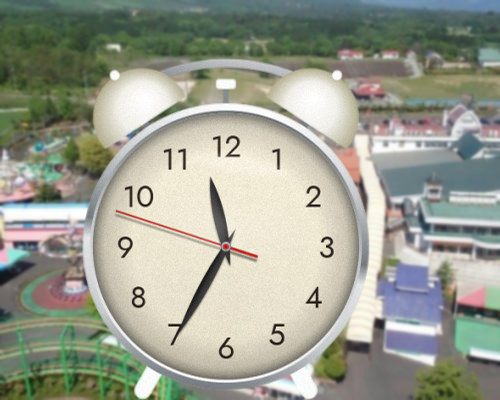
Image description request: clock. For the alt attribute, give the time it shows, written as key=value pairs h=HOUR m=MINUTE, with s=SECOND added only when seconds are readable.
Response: h=11 m=34 s=48
